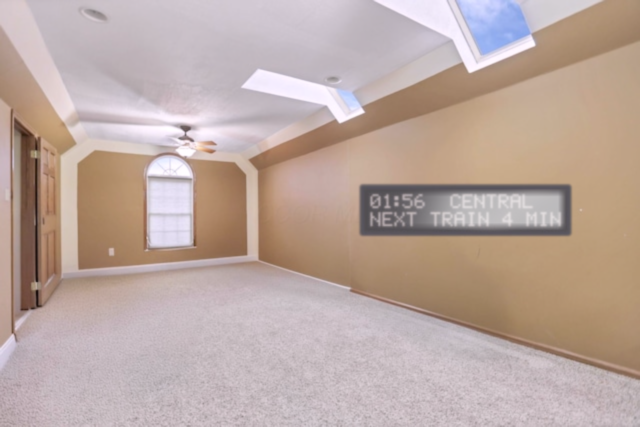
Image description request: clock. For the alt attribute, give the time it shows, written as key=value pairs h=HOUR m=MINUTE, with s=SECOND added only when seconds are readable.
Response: h=1 m=56
